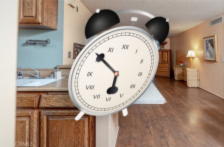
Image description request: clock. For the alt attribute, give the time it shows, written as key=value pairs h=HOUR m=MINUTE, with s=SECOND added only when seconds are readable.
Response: h=5 m=51
